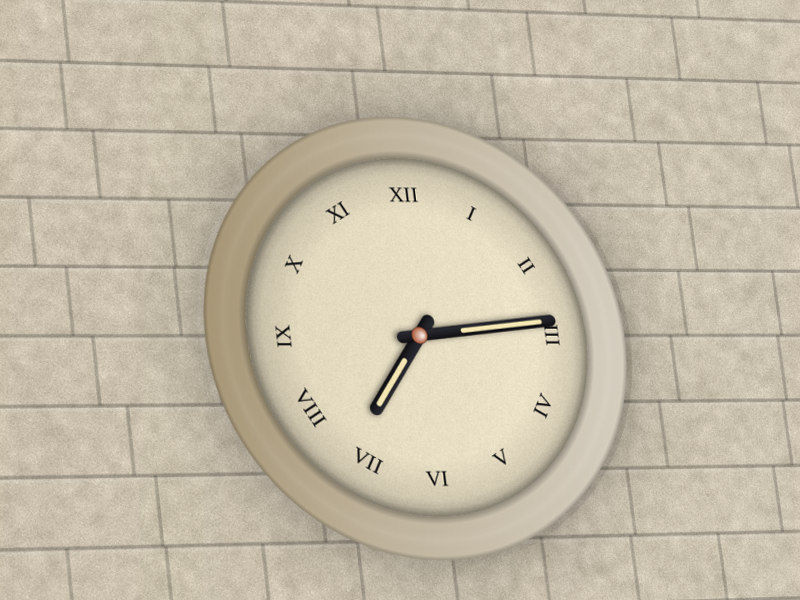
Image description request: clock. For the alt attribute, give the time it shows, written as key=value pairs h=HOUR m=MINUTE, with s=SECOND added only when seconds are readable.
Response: h=7 m=14
